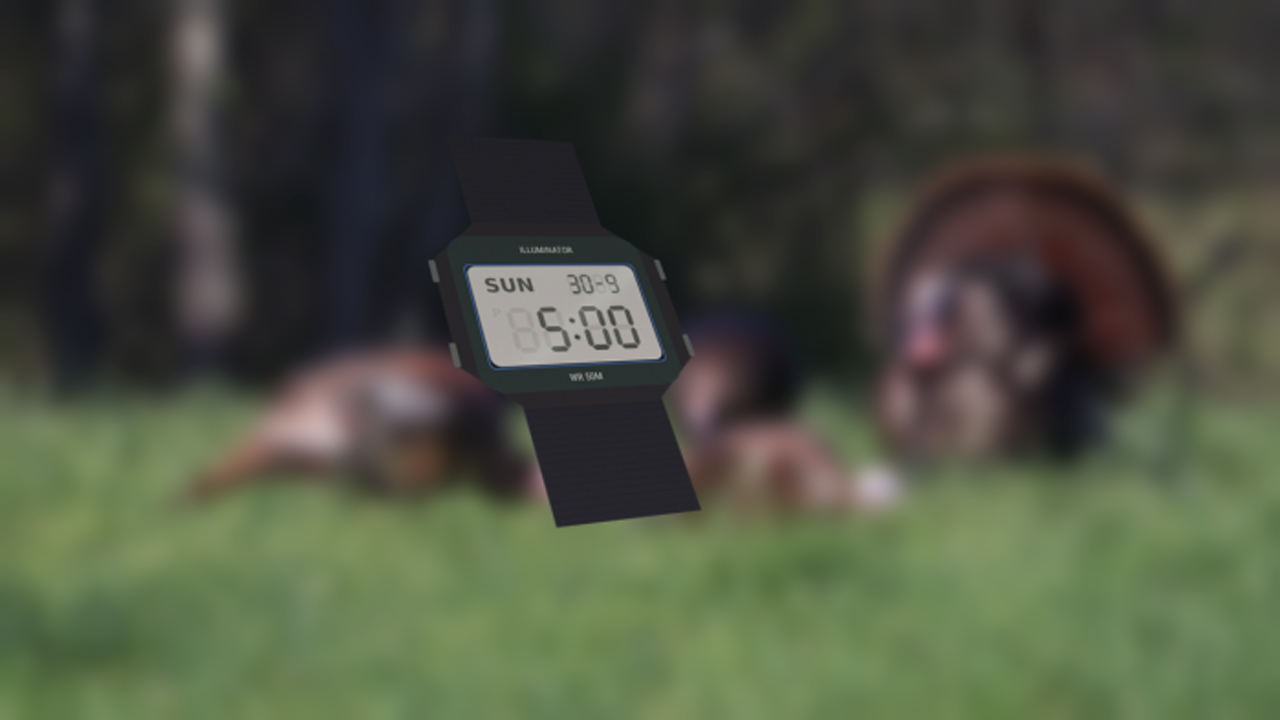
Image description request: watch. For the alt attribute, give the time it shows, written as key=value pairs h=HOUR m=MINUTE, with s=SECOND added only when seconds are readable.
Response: h=5 m=0
